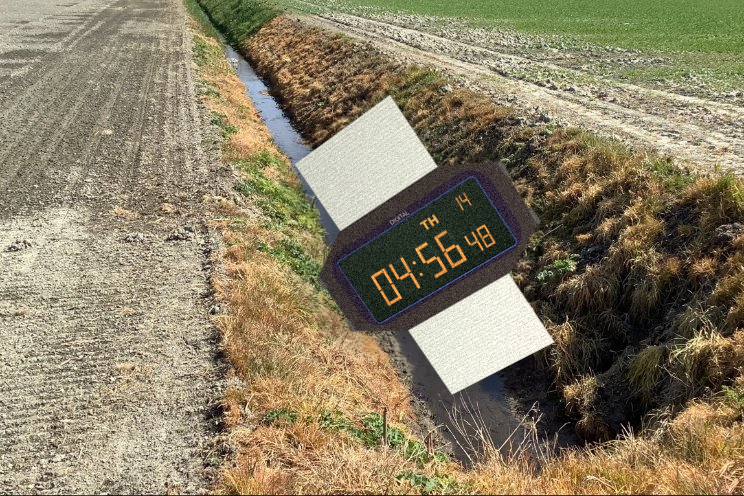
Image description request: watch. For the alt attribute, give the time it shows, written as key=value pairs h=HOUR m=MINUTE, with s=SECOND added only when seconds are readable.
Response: h=4 m=56 s=48
